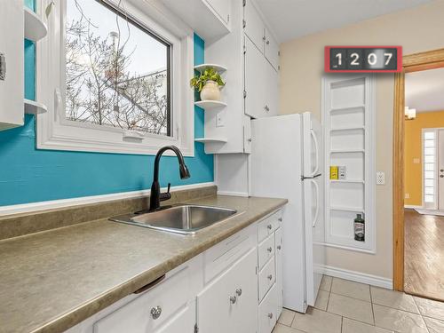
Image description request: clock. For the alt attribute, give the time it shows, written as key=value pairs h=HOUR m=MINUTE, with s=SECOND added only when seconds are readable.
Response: h=12 m=7
